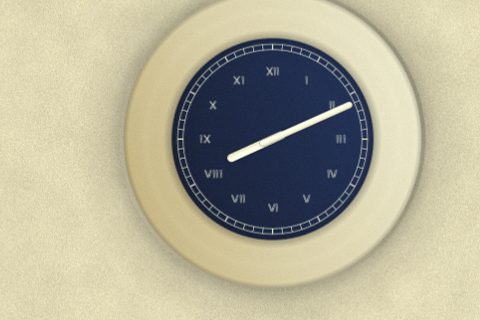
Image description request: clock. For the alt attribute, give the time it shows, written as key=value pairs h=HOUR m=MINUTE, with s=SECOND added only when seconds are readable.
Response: h=8 m=11
